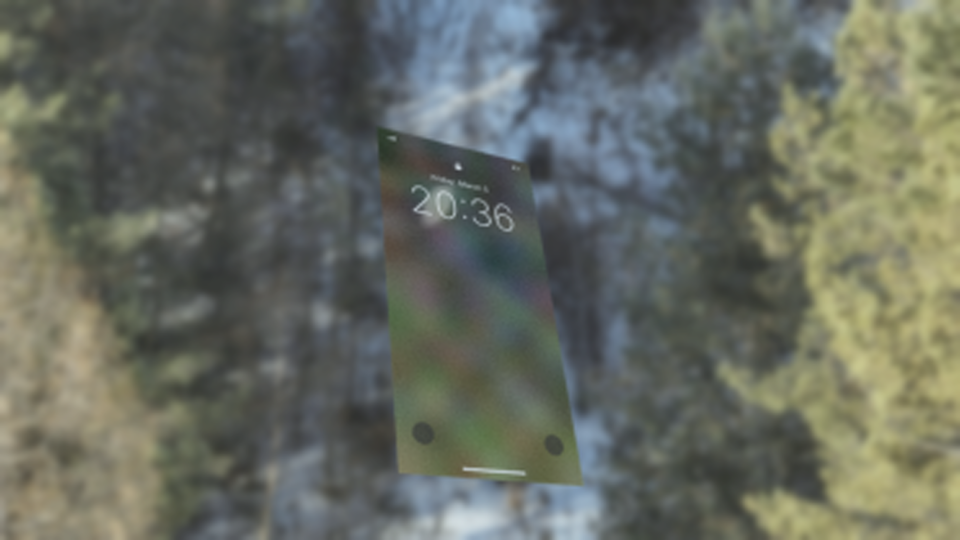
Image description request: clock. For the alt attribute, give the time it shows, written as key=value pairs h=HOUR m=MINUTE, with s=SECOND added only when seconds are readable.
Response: h=20 m=36
